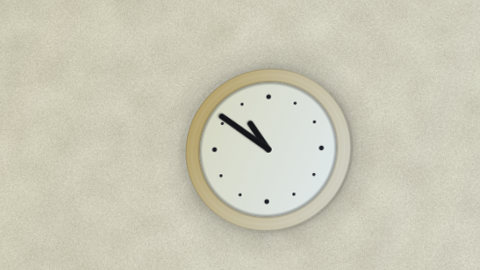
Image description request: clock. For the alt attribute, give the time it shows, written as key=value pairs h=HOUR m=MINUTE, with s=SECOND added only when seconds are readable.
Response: h=10 m=51
